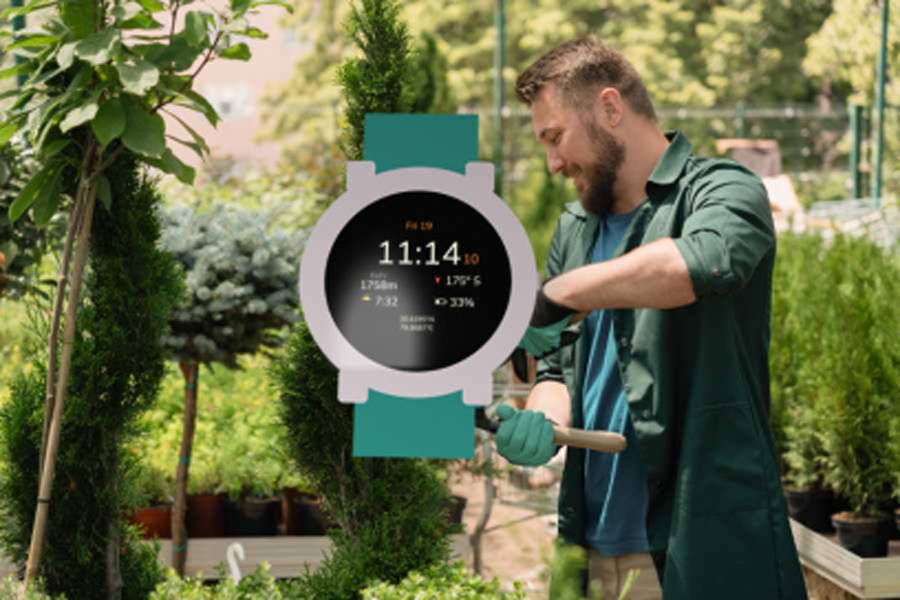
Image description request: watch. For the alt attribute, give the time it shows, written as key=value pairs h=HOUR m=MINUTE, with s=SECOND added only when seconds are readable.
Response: h=11 m=14
